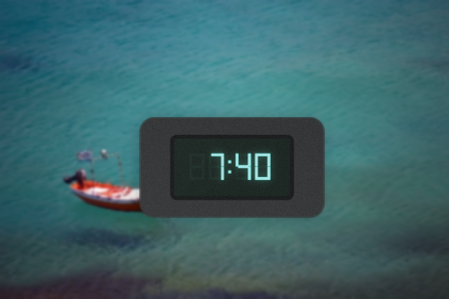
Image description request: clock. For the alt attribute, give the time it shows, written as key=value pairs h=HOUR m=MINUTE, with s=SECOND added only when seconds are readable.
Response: h=7 m=40
